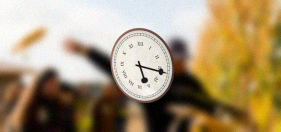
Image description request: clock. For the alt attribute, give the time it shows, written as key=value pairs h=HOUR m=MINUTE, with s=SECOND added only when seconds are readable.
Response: h=5 m=16
